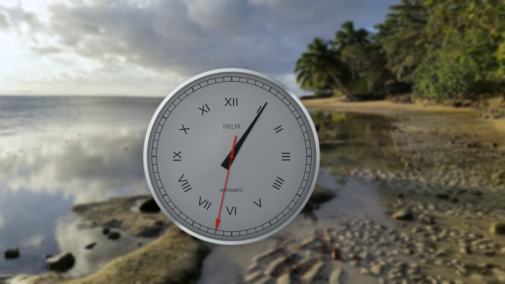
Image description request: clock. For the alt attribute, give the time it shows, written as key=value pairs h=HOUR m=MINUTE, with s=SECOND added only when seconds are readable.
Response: h=1 m=5 s=32
